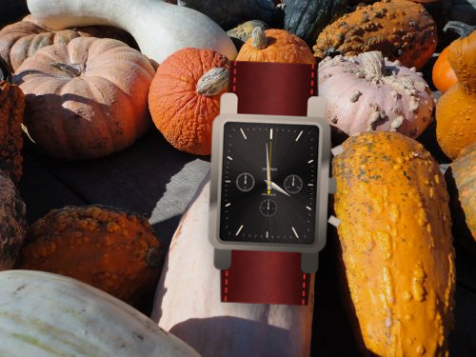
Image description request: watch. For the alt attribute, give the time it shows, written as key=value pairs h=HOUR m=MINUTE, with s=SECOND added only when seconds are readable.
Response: h=3 m=59
